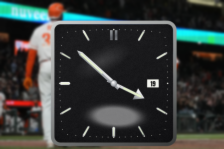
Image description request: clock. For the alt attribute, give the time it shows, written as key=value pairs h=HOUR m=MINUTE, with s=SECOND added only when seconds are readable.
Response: h=3 m=52
